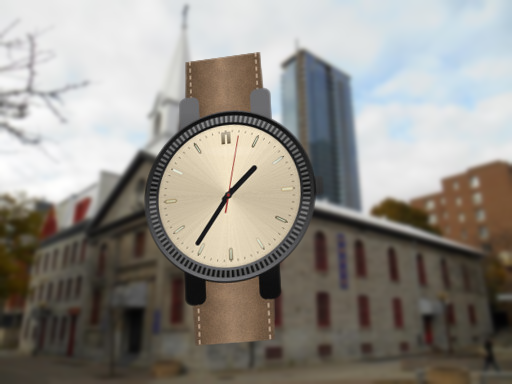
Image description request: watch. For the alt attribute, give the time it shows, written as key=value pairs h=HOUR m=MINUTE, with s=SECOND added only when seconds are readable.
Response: h=1 m=36 s=2
